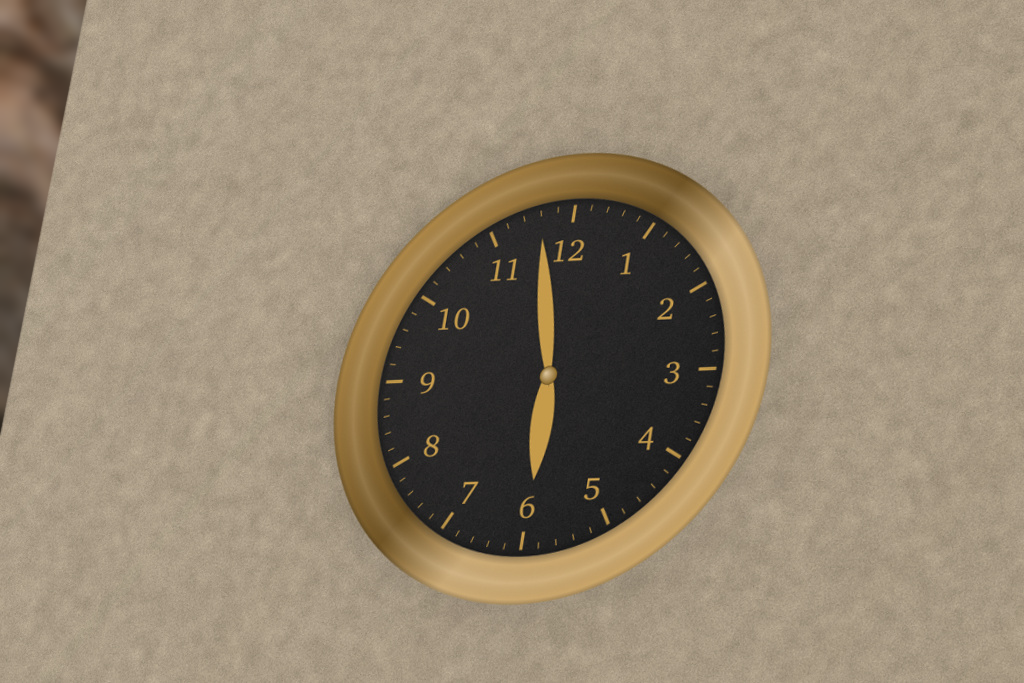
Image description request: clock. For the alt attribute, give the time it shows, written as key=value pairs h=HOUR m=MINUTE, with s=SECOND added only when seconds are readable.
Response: h=5 m=58
